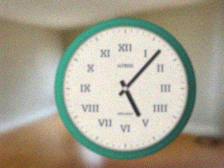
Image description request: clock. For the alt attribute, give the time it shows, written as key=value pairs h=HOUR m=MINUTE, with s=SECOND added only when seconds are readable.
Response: h=5 m=7
